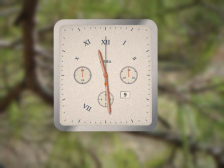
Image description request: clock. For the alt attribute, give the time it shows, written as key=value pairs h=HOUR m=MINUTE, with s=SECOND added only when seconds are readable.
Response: h=11 m=29
